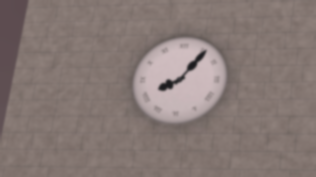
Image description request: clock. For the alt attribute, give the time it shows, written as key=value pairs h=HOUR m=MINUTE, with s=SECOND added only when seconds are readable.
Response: h=8 m=6
